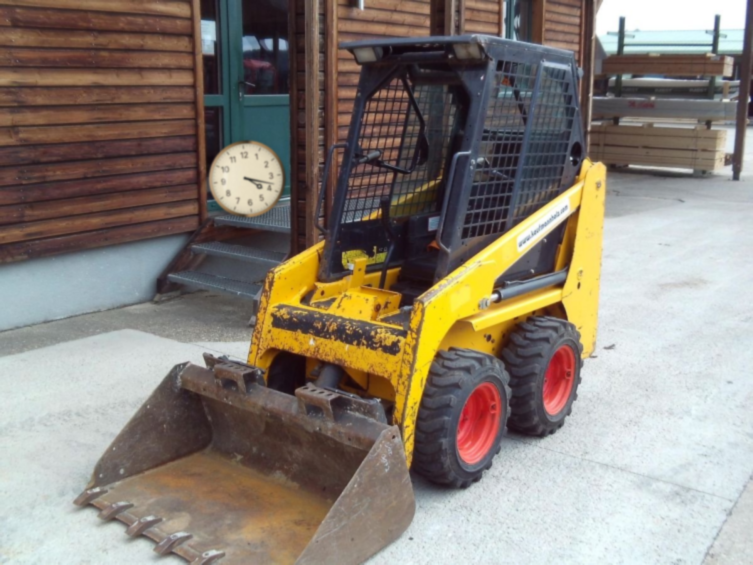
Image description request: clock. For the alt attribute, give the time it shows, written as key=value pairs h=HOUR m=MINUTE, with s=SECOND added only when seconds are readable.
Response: h=4 m=18
